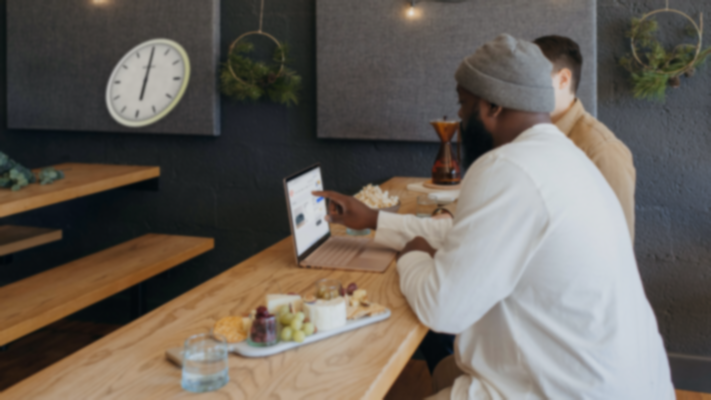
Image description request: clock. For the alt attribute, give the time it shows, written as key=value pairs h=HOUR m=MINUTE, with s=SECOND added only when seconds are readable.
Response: h=6 m=0
